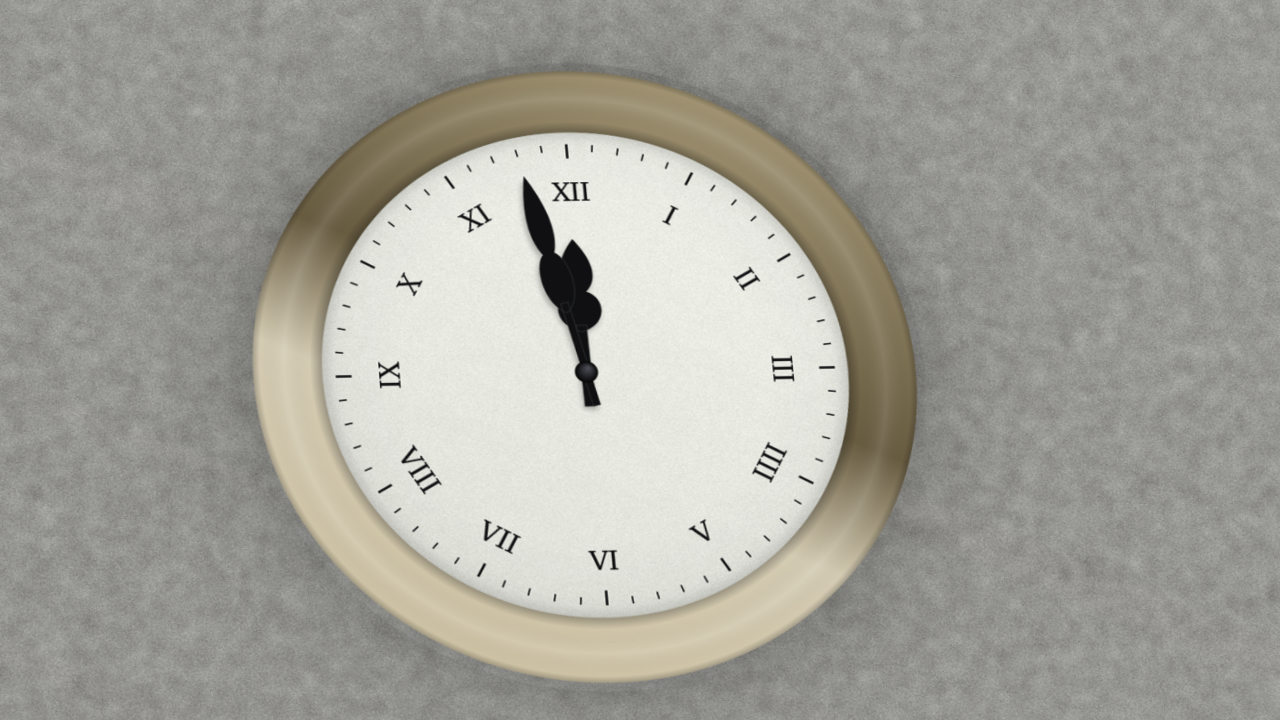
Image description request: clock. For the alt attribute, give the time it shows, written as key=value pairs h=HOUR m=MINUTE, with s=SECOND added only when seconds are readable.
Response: h=11 m=58
